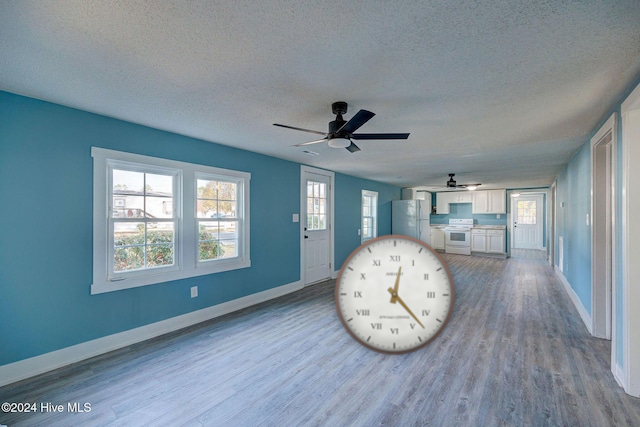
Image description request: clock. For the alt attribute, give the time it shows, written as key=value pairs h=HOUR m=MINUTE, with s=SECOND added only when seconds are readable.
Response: h=12 m=23
